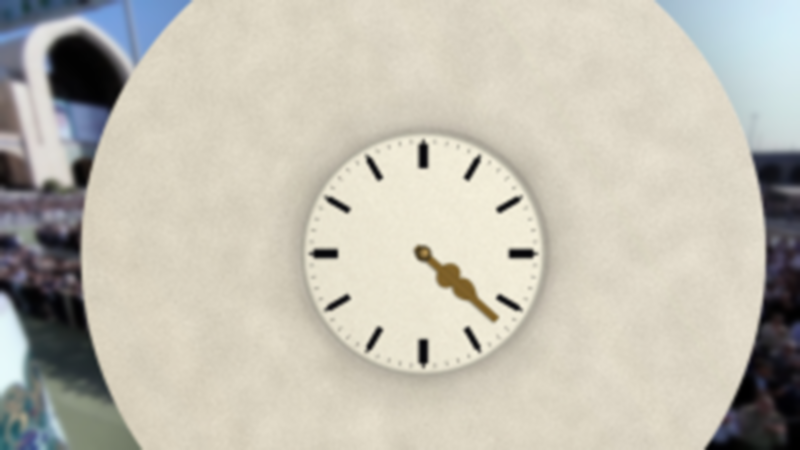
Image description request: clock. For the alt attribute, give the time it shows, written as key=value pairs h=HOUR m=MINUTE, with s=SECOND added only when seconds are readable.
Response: h=4 m=22
